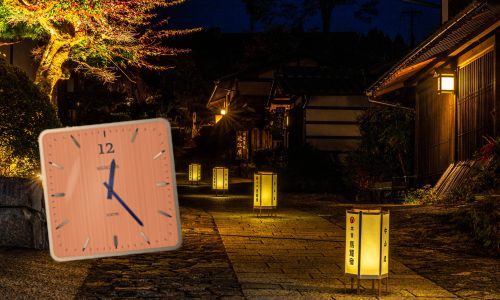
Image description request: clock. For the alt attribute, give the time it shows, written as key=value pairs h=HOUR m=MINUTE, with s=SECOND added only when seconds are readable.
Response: h=12 m=24
